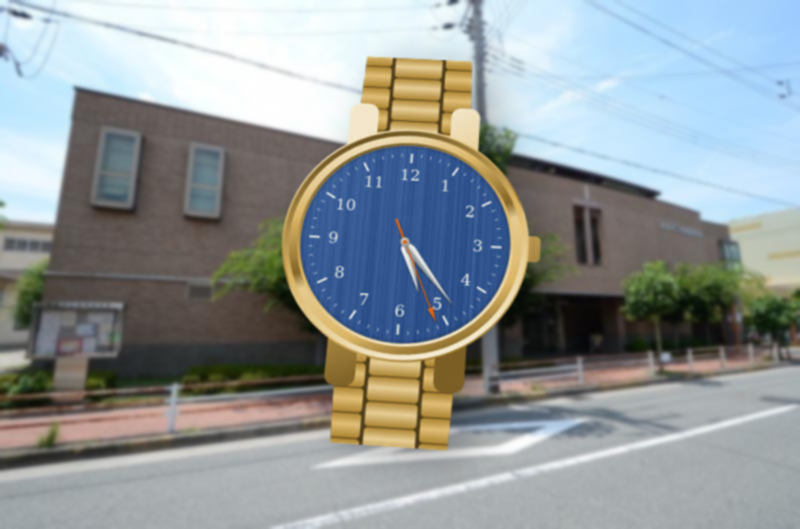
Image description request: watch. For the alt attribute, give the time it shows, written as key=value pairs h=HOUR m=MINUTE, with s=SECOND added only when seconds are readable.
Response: h=5 m=23 s=26
